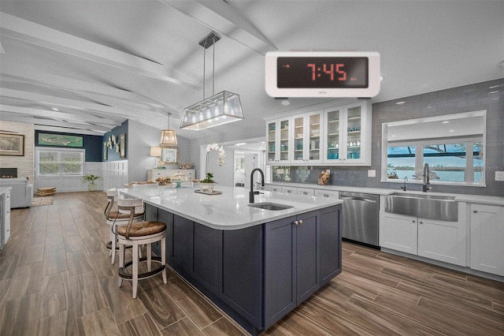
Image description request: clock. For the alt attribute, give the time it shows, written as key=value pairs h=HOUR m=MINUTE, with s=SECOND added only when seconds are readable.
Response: h=7 m=45
